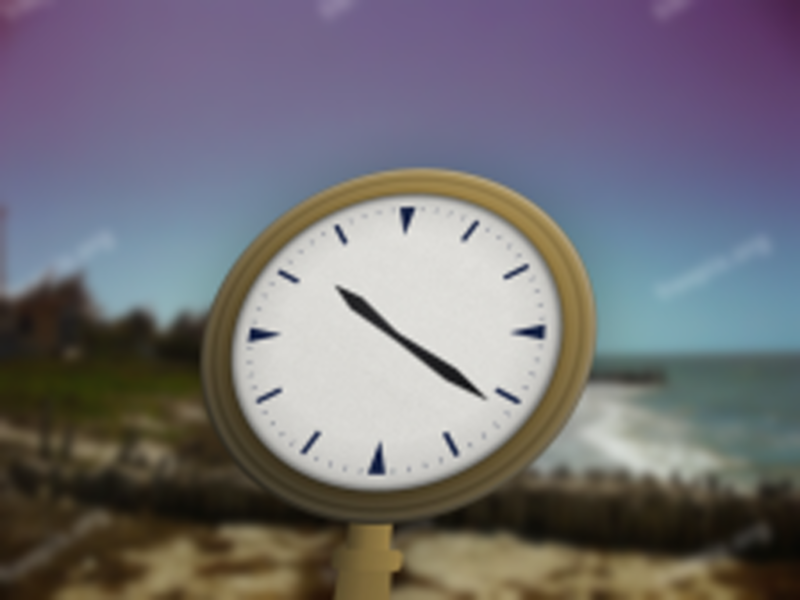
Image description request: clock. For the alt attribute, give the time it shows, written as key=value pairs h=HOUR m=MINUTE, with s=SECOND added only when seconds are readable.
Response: h=10 m=21
